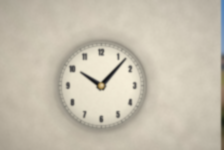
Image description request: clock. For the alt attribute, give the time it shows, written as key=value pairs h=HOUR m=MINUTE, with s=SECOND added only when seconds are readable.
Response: h=10 m=7
